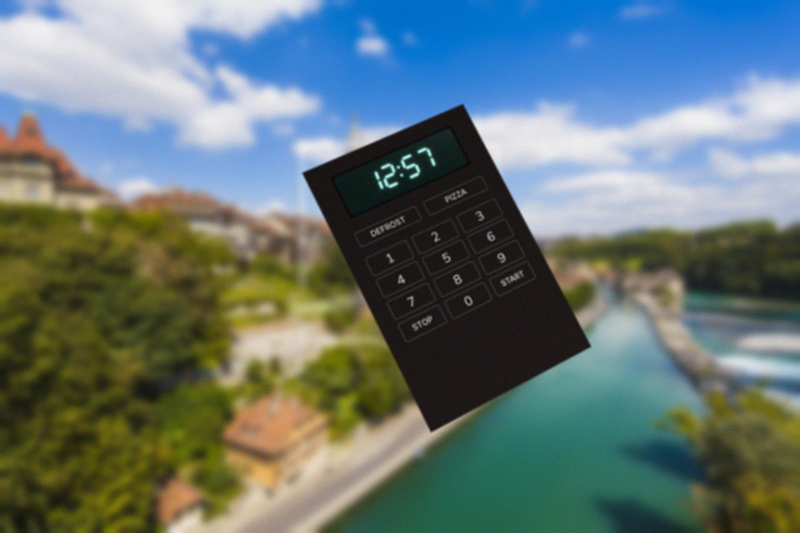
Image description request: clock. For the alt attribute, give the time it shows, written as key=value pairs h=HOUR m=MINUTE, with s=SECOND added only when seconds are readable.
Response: h=12 m=57
